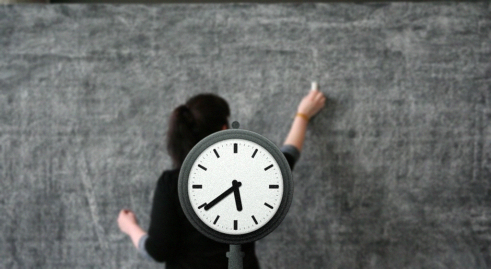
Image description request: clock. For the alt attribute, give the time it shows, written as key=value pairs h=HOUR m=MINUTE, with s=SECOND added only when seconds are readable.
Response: h=5 m=39
